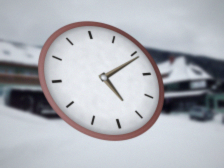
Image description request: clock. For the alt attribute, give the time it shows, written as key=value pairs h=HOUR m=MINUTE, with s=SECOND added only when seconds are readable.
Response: h=5 m=11
